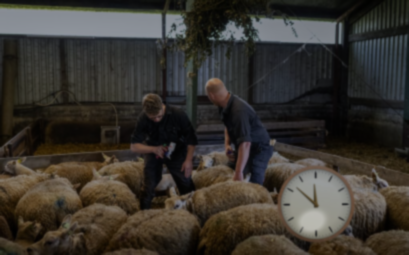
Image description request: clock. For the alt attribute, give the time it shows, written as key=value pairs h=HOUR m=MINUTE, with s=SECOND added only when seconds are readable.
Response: h=11 m=52
